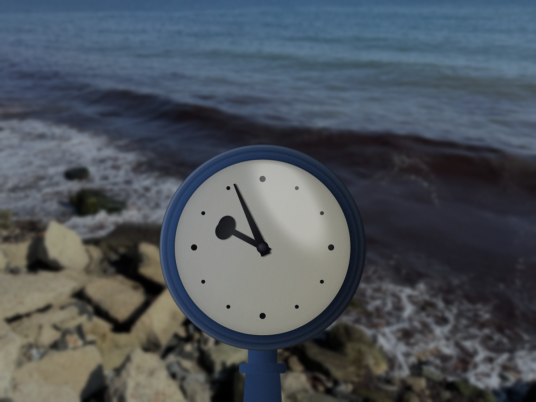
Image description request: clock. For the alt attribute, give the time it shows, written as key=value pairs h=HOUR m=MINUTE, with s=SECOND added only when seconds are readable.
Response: h=9 m=56
